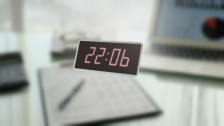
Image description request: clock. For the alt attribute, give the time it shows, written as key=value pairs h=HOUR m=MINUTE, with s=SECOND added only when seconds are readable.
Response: h=22 m=6
